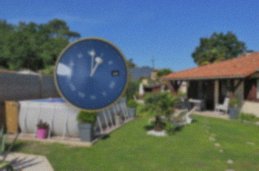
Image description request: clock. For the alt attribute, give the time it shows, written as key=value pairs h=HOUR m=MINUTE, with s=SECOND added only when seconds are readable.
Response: h=1 m=1
